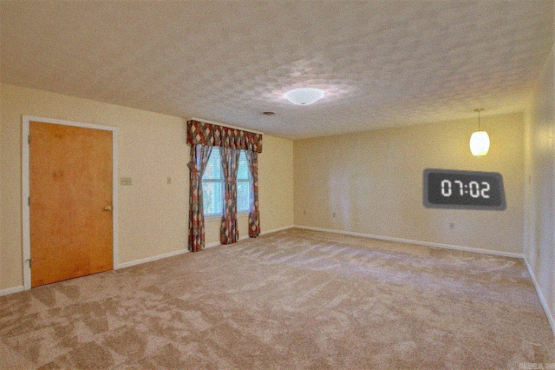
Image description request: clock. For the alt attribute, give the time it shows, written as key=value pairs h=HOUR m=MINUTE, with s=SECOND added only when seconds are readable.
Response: h=7 m=2
